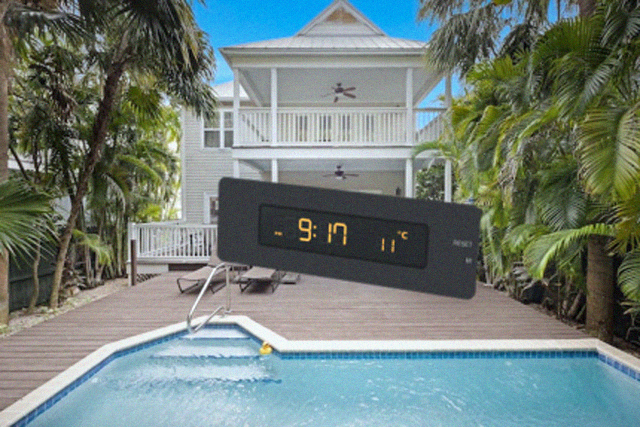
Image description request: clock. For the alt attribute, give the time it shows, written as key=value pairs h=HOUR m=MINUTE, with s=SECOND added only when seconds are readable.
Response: h=9 m=17
